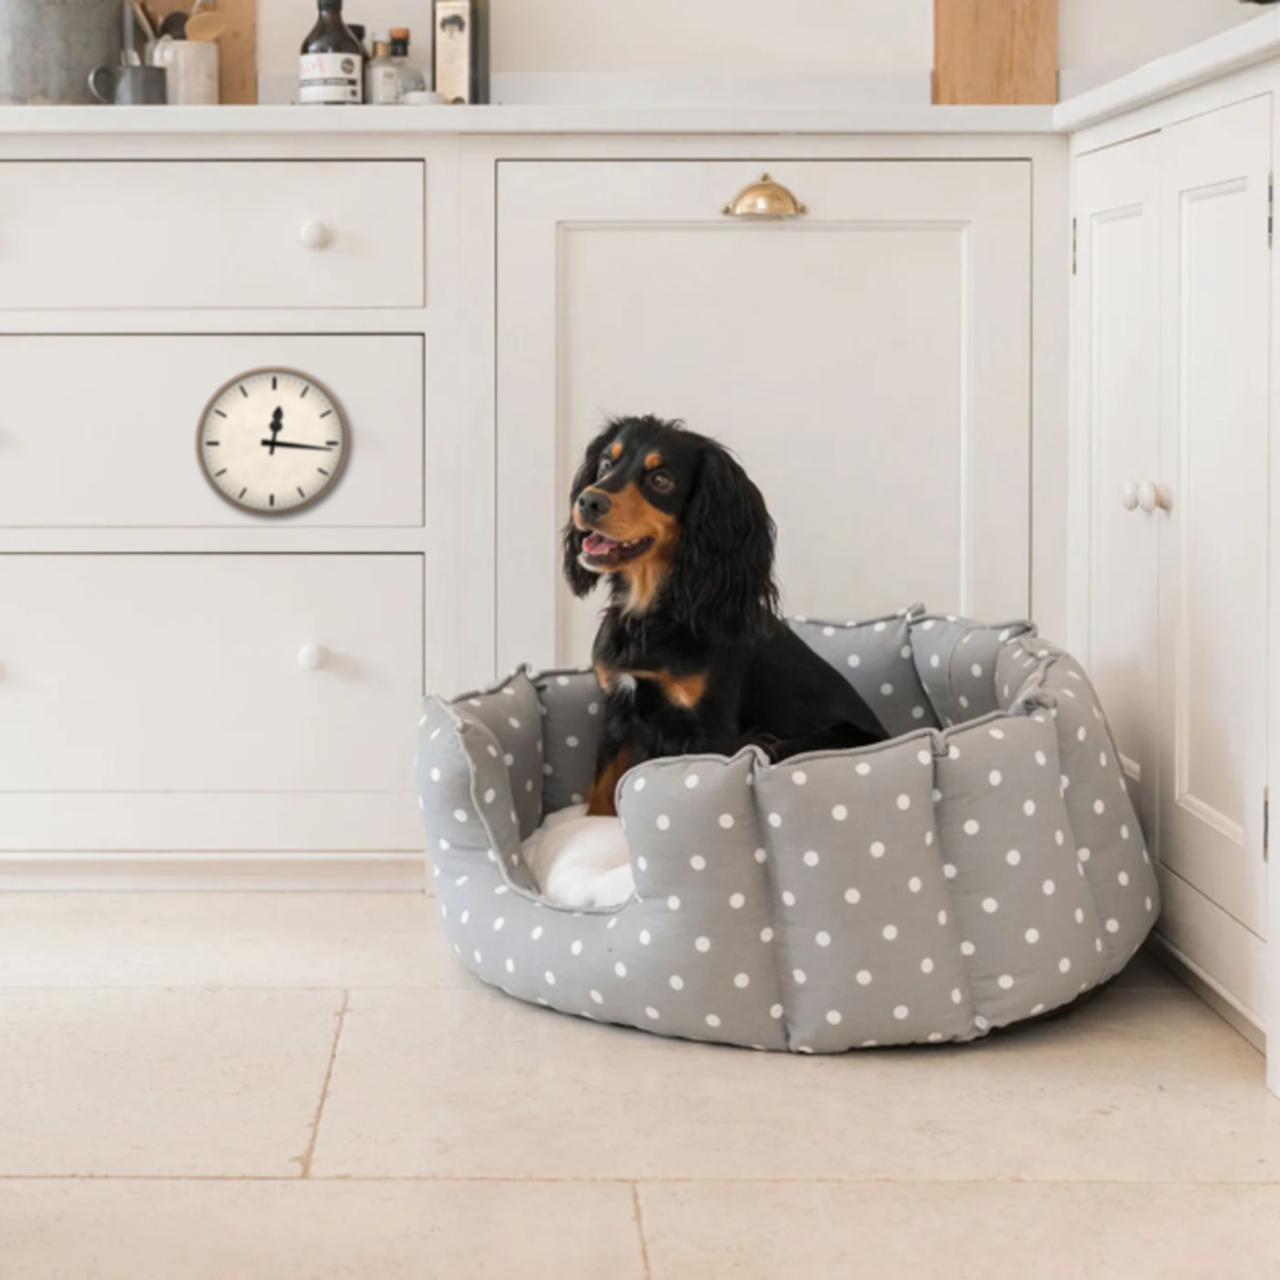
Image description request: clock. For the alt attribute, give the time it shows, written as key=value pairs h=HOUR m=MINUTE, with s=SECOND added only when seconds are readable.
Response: h=12 m=16
